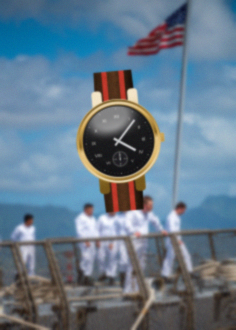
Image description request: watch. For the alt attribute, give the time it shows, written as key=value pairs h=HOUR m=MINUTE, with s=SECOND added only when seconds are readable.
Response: h=4 m=7
